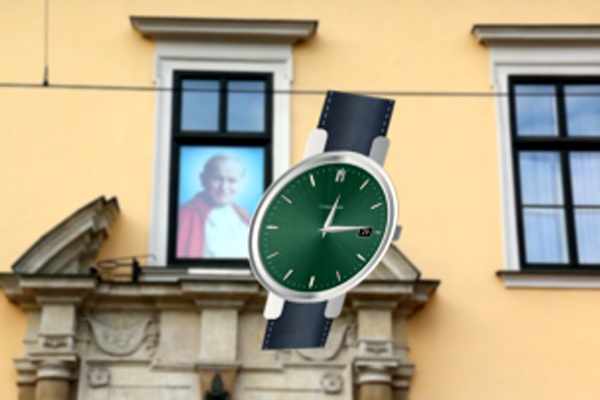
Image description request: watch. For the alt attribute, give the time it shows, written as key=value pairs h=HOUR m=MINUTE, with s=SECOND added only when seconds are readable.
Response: h=12 m=14
